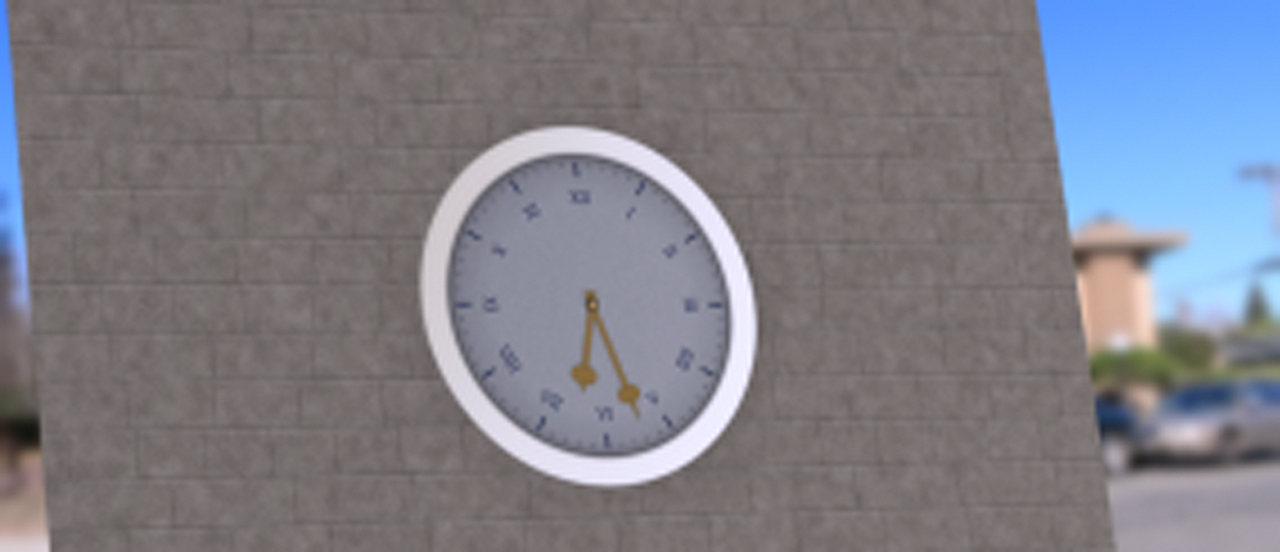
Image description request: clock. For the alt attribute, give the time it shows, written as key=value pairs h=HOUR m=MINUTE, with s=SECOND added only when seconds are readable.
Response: h=6 m=27
